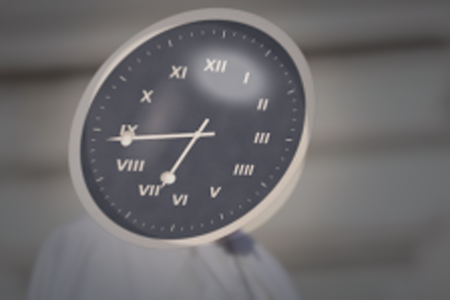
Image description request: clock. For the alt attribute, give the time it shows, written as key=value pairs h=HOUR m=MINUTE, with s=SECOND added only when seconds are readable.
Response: h=6 m=44
